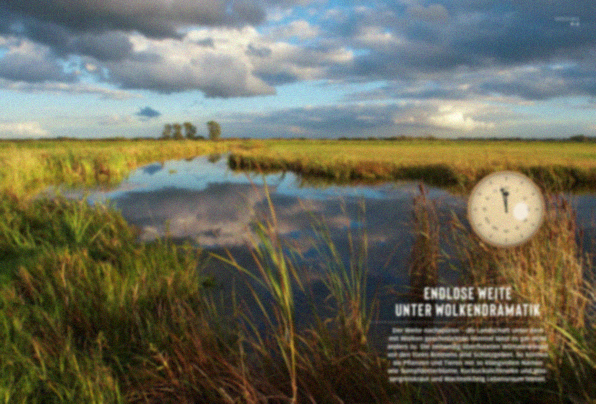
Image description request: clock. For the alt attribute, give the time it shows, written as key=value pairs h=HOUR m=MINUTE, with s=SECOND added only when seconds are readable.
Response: h=11 m=58
